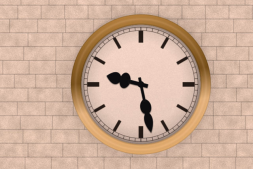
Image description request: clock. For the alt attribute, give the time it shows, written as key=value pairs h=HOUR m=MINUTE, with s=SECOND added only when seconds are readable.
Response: h=9 m=28
